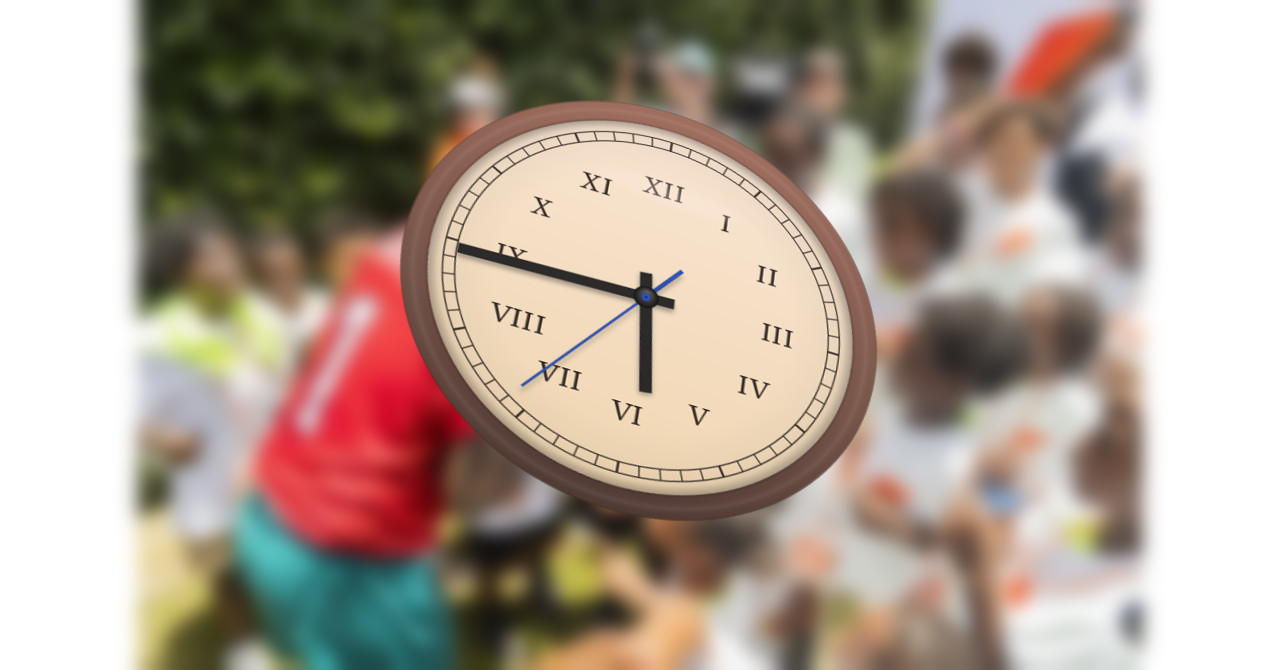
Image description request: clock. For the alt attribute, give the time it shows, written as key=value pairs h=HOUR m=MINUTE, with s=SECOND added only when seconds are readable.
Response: h=5 m=44 s=36
